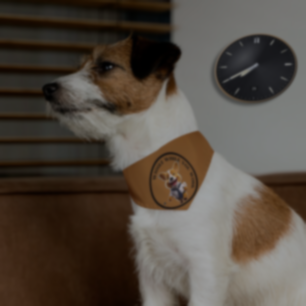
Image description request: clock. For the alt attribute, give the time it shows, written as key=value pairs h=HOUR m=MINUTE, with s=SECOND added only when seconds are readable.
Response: h=7 m=40
